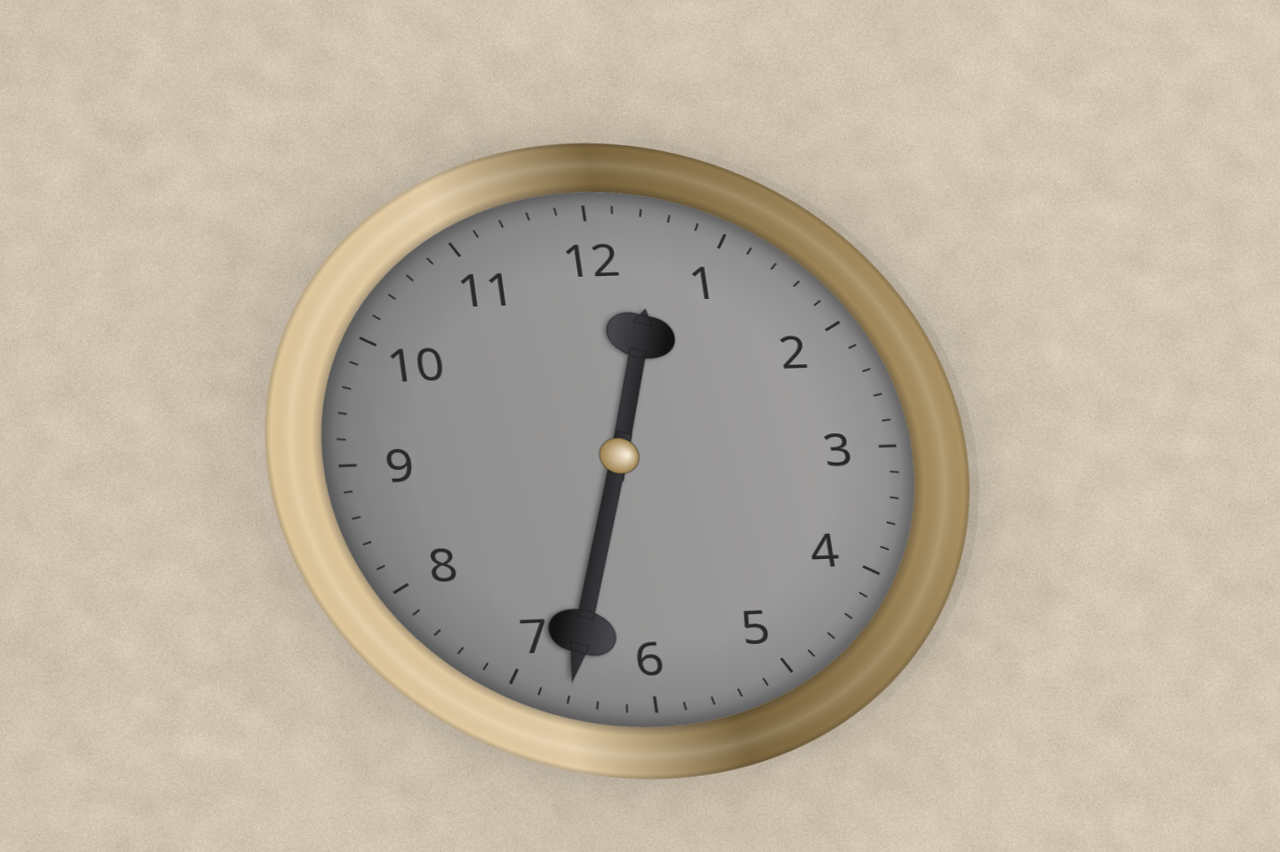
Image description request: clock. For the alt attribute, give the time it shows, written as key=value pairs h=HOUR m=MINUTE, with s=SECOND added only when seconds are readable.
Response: h=12 m=33
